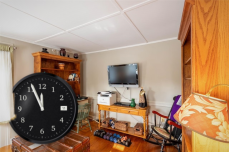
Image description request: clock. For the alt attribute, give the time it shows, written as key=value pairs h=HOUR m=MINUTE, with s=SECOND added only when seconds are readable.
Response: h=11 m=56
